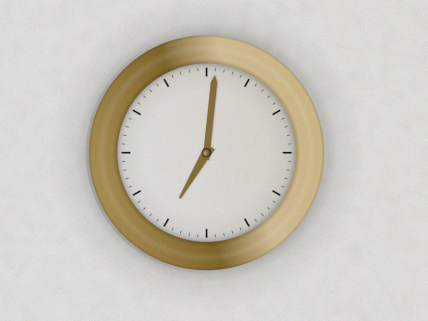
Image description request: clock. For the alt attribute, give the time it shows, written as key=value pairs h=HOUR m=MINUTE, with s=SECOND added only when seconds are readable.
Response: h=7 m=1
